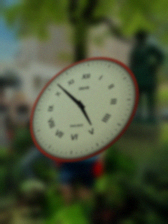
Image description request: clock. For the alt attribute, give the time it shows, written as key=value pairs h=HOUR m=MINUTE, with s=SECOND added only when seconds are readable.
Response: h=4 m=52
